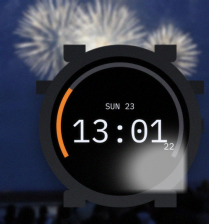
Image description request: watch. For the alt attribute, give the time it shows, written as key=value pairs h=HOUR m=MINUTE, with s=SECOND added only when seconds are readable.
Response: h=13 m=1 s=22
